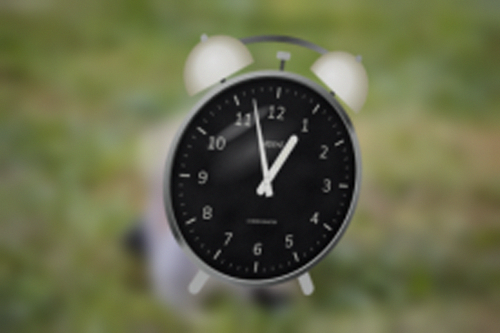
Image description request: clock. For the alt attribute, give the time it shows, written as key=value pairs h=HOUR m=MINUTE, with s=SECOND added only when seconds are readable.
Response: h=12 m=57
